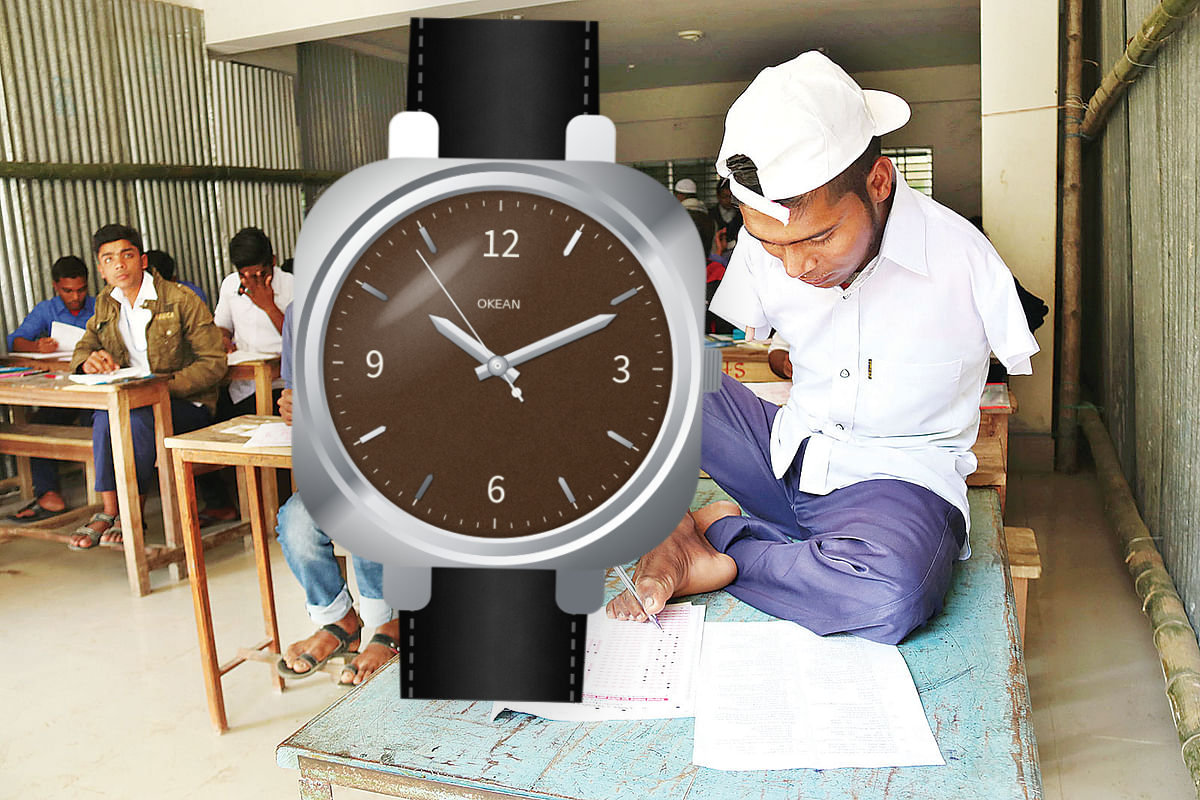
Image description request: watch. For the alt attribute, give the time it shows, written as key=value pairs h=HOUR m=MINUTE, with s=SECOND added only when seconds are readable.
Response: h=10 m=10 s=54
